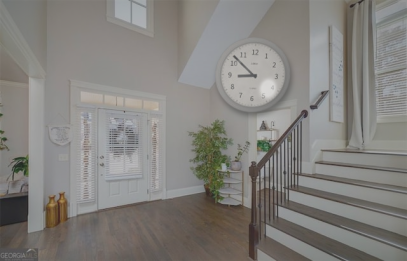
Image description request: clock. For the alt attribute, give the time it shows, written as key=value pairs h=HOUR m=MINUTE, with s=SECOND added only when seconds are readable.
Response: h=8 m=52
